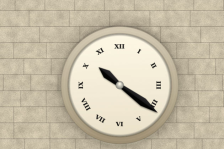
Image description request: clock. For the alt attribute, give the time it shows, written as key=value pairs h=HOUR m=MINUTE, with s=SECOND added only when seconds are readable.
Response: h=10 m=21
